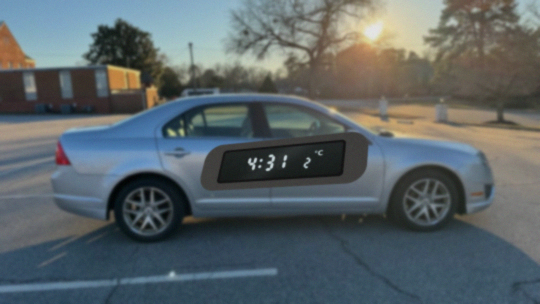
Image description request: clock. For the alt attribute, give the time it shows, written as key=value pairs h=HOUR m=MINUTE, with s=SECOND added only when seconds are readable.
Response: h=4 m=31
